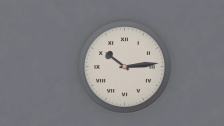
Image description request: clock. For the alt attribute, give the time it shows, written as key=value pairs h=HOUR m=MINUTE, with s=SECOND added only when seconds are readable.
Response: h=10 m=14
